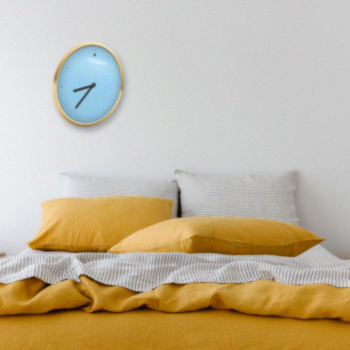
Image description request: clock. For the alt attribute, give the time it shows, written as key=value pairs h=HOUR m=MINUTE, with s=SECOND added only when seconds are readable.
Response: h=8 m=37
